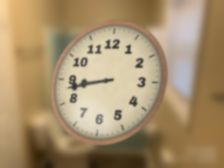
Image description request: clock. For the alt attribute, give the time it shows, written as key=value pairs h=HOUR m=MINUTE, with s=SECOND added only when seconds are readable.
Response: h=8 m=43
